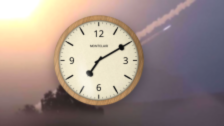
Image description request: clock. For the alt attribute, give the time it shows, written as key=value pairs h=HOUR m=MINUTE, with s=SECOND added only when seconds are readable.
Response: h=7 m=10
